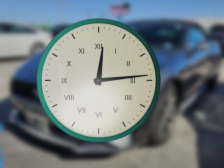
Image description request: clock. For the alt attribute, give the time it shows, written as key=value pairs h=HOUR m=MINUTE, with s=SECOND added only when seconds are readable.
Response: h=12 m=14
